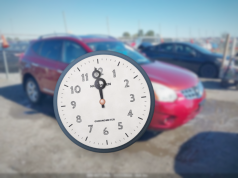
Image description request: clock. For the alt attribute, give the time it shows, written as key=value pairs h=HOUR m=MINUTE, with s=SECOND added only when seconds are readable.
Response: h=11 m=59
